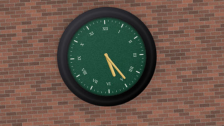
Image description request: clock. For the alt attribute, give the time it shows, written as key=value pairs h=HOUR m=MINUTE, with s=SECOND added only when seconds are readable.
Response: h=5 m=24
